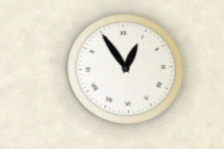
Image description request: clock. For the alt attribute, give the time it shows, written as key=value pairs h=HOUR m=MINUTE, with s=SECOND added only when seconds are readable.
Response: h=12 m=55
